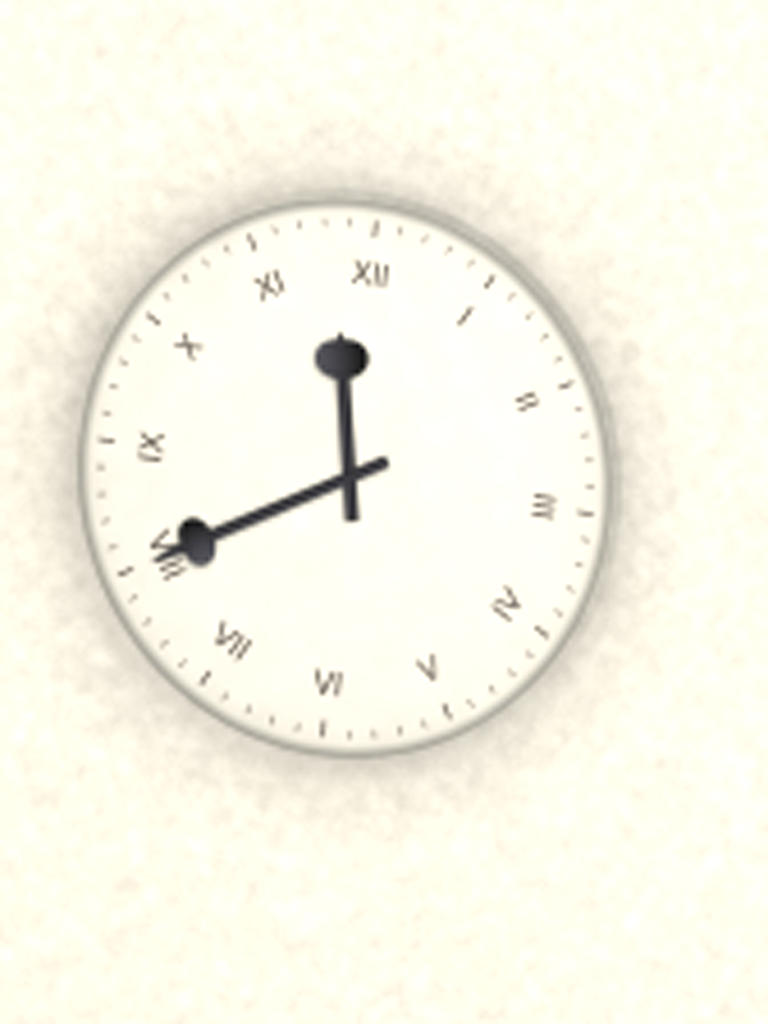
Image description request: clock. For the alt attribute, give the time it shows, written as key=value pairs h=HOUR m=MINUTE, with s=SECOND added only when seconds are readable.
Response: h=11 m=40
